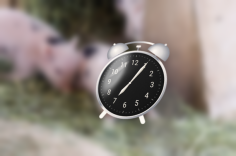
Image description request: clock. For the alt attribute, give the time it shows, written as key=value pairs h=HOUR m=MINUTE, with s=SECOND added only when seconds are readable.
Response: h=7 m=5
